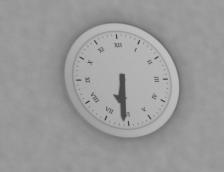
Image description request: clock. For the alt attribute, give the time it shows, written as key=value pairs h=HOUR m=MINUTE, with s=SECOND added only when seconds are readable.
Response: h=6 m=31
